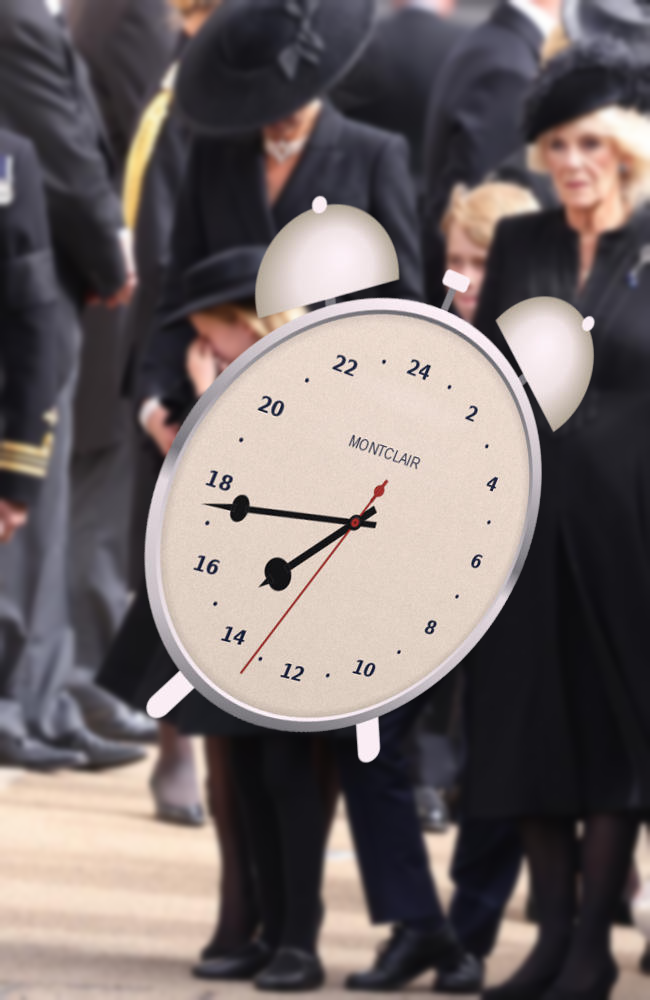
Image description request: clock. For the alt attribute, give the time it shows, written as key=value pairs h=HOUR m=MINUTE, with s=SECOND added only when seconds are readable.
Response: h=14 m=43 s=33
